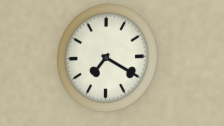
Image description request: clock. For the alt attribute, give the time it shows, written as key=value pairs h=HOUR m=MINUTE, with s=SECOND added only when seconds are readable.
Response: h=7 m=20
